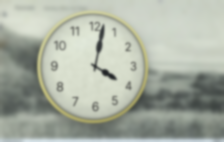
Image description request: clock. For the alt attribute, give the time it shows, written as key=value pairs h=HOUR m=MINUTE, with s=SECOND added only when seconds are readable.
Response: h=4 m=2
